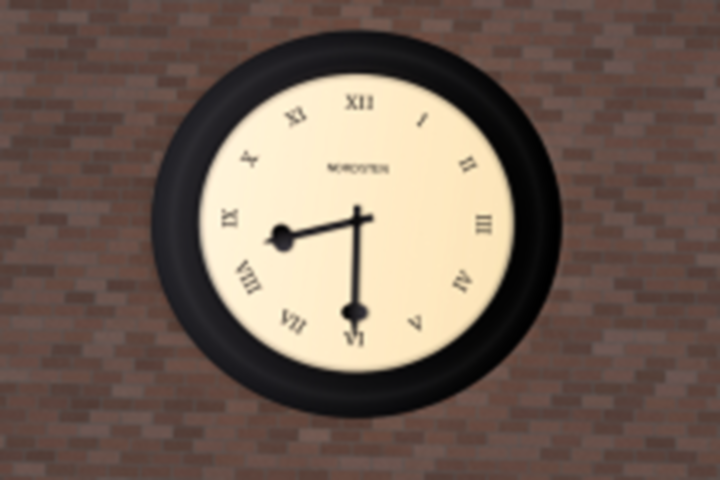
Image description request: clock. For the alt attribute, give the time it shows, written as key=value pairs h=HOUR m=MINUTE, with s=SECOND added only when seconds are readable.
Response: h=8 m=30
